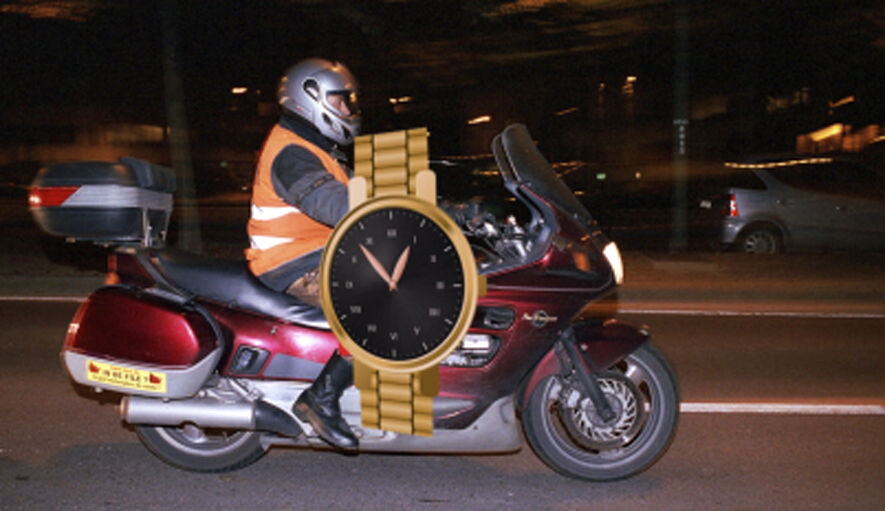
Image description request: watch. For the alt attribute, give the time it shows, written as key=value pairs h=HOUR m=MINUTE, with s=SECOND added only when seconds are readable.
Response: h=12 m=53
